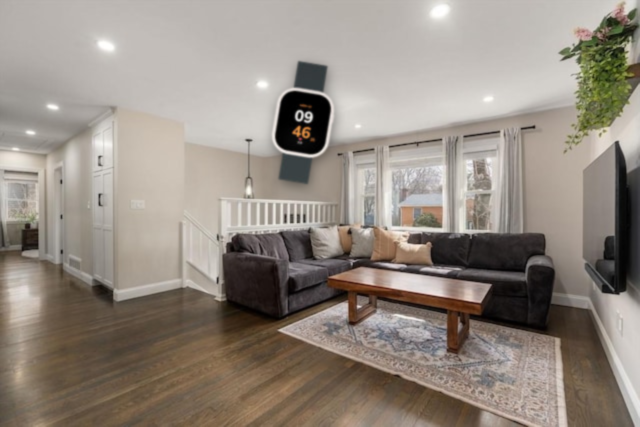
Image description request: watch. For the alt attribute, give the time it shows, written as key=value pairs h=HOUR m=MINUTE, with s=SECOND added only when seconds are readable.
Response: h=9 m=46
